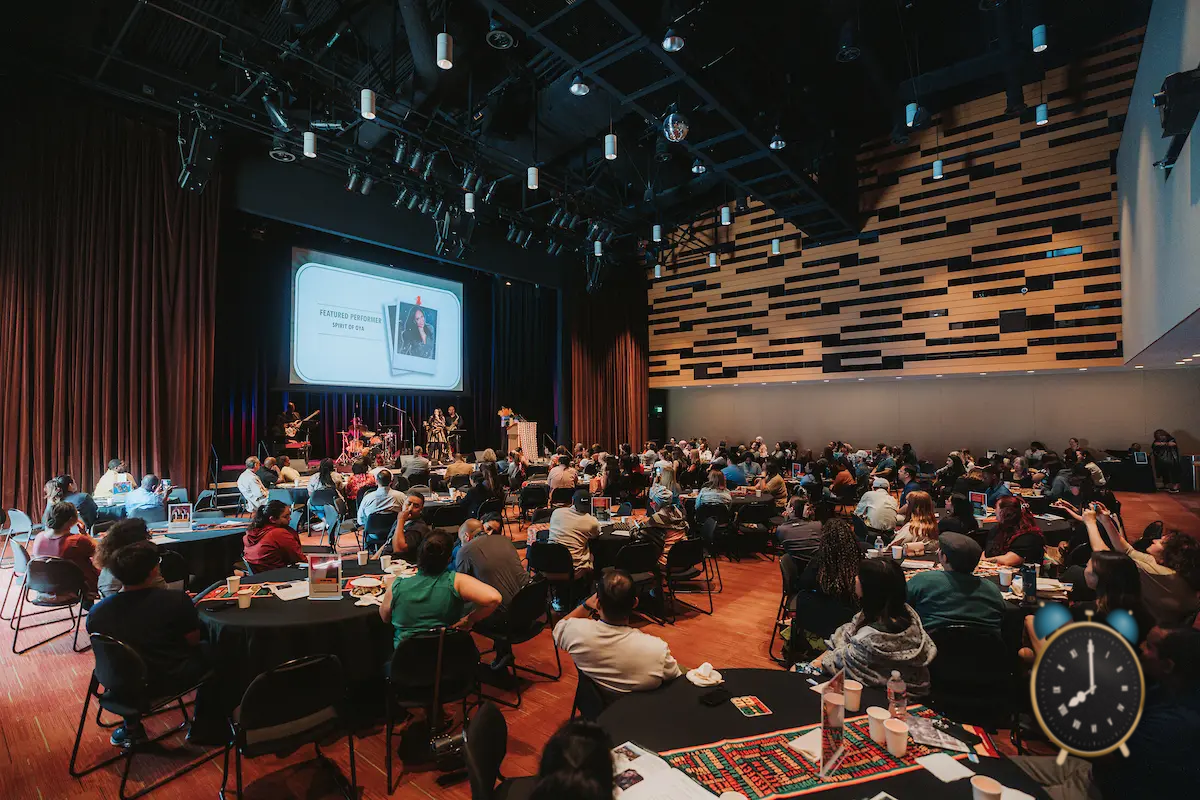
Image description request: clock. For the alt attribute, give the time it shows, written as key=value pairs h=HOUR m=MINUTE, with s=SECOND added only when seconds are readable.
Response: h=8 m=0
